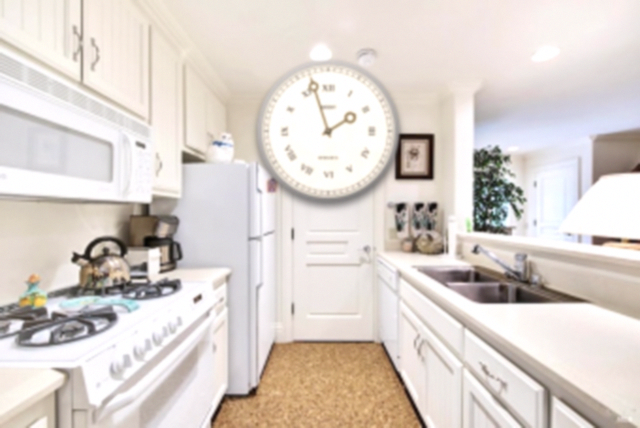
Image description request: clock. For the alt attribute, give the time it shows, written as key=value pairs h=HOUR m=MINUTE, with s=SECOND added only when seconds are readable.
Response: h=1 m=57
